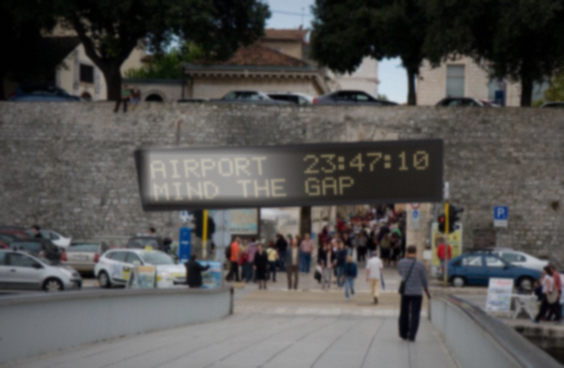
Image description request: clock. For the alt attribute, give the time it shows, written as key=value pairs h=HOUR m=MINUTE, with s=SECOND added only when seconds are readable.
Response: h=23 m=47 s=10
